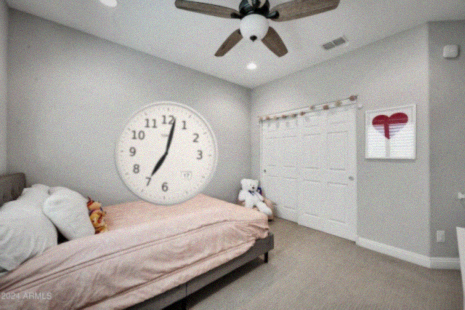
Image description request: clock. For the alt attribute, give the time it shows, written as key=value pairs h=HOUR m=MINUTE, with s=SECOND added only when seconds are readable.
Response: h=7 m=2
